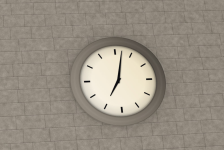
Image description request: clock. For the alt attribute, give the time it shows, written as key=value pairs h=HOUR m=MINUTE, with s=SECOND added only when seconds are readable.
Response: h=7 m=2
